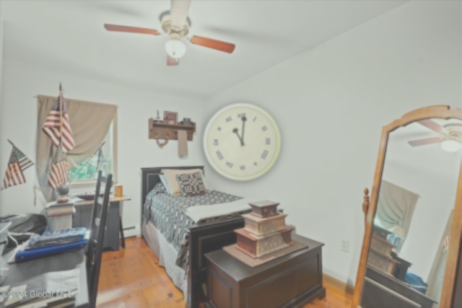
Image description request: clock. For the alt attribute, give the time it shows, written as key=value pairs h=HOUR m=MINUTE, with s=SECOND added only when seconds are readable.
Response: h=11 m=1
